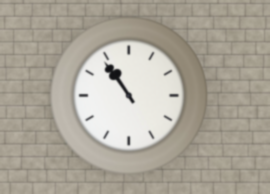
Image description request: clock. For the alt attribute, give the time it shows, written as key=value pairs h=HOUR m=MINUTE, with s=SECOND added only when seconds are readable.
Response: h=10 m=54
